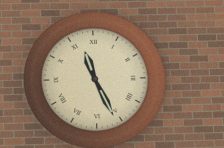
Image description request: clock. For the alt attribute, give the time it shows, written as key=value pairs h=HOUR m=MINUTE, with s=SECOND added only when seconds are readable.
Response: h=11 m=26
